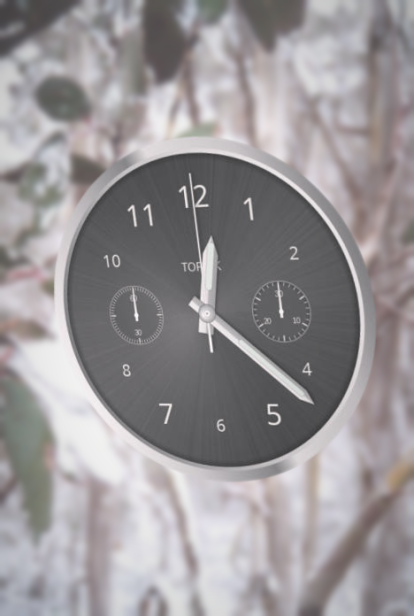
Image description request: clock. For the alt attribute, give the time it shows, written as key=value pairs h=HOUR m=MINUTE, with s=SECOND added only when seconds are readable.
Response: h=12 m=22
